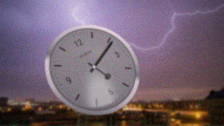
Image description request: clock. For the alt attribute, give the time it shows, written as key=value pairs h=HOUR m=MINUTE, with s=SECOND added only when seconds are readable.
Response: h=5 m=11
